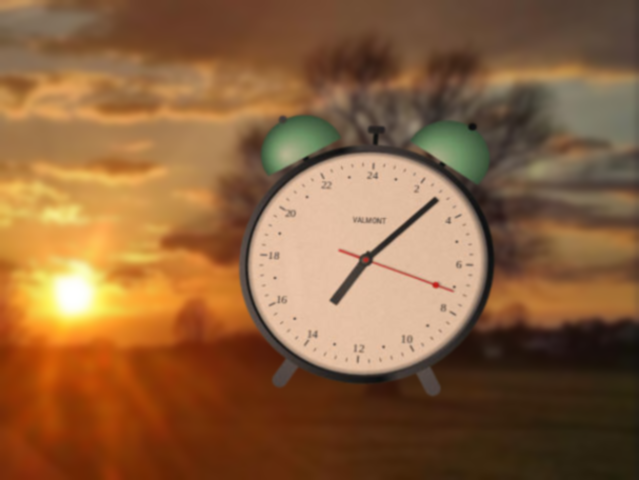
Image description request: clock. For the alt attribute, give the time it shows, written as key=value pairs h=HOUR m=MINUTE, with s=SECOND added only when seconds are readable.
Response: h=14 m=7 s=18
